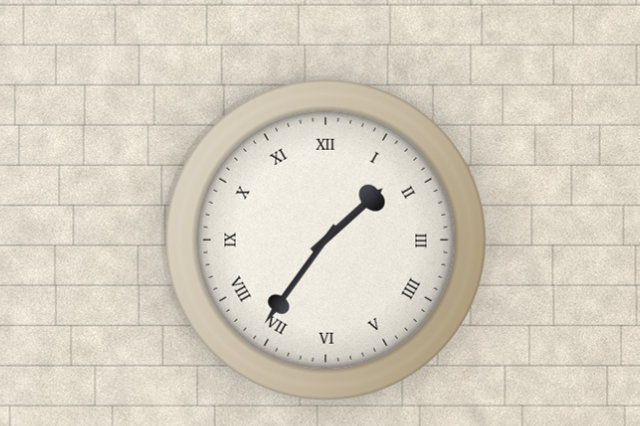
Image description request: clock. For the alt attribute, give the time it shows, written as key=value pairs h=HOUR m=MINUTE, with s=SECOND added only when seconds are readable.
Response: h=1 m=36
